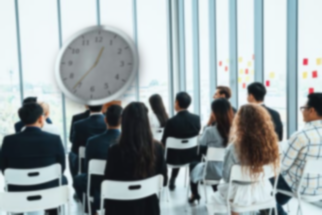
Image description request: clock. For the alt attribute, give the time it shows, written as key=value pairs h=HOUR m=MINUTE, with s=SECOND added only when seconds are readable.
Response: h=12 m=36
